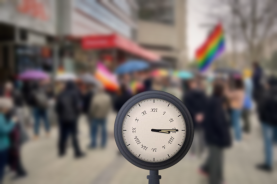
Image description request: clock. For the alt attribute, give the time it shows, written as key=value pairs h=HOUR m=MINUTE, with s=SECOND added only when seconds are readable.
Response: h=3 m=15
